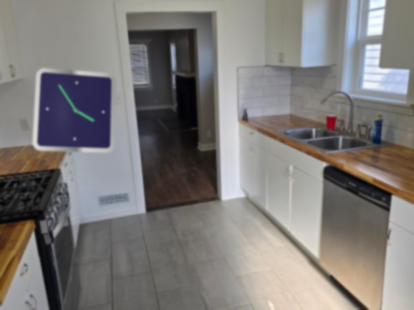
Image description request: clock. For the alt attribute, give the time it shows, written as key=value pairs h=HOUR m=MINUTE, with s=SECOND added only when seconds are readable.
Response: h=3 m=54
